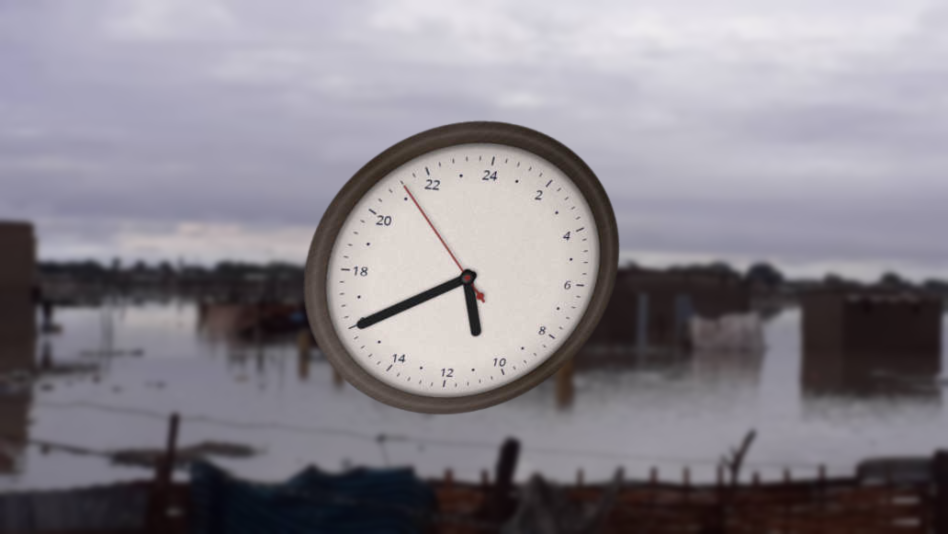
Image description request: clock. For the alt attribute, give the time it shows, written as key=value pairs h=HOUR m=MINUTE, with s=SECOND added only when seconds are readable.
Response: h=10 m=39 s=53
